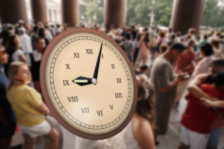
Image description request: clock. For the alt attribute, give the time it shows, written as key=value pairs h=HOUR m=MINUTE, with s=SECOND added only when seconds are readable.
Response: h=9 m=4
